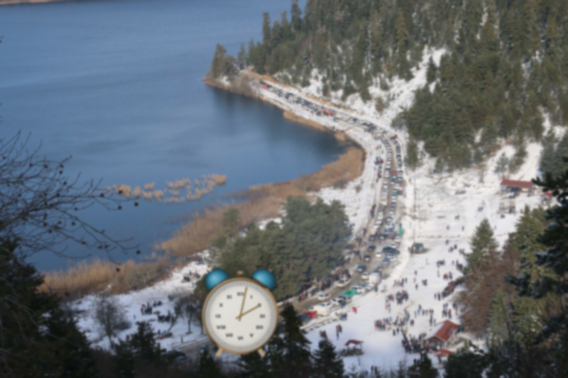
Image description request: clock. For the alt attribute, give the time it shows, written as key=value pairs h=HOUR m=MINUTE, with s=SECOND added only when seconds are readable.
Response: h=2 m=2
